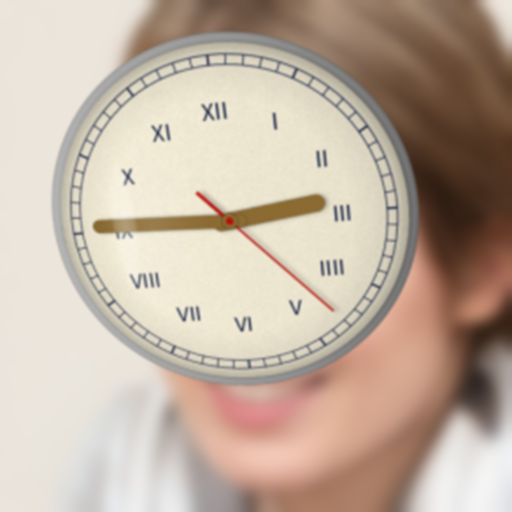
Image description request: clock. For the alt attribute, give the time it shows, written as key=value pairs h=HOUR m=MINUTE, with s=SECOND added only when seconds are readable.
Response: h=2 m=45 s=23
